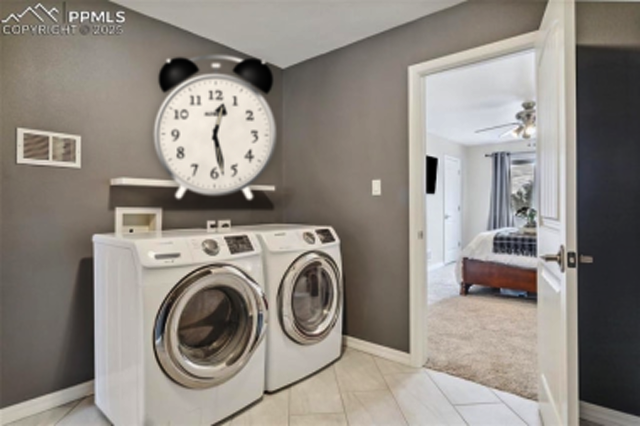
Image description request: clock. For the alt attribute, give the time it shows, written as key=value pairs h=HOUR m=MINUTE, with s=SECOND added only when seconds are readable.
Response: h=12 m=28
